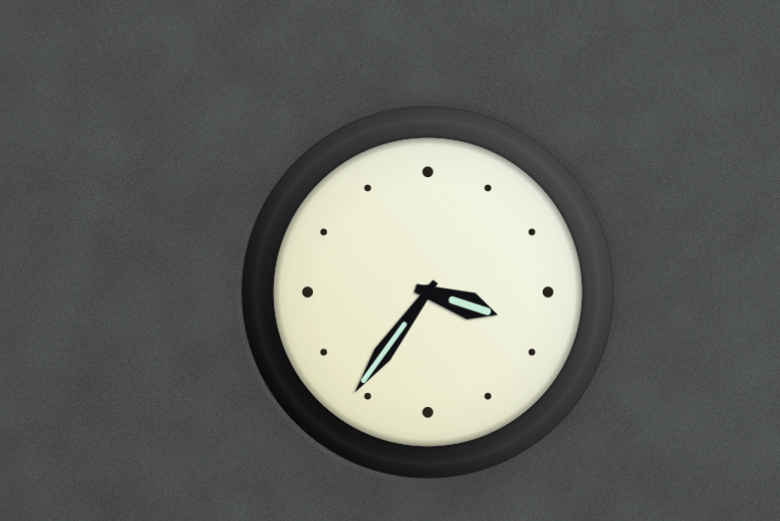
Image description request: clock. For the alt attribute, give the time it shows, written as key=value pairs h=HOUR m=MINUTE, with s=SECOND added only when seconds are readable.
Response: h=3 m=36
